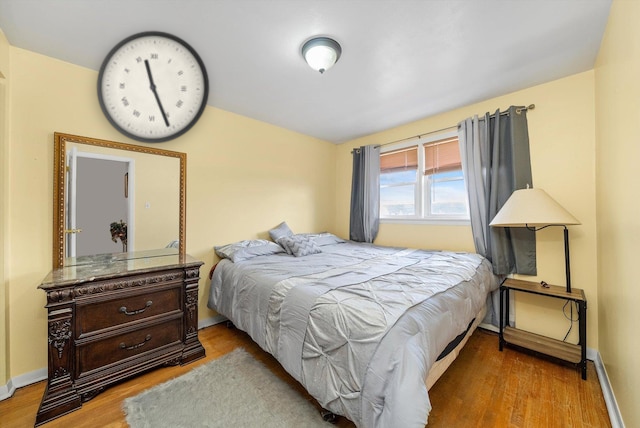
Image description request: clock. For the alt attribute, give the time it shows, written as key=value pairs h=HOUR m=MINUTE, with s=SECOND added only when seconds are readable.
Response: h=11 m=26
